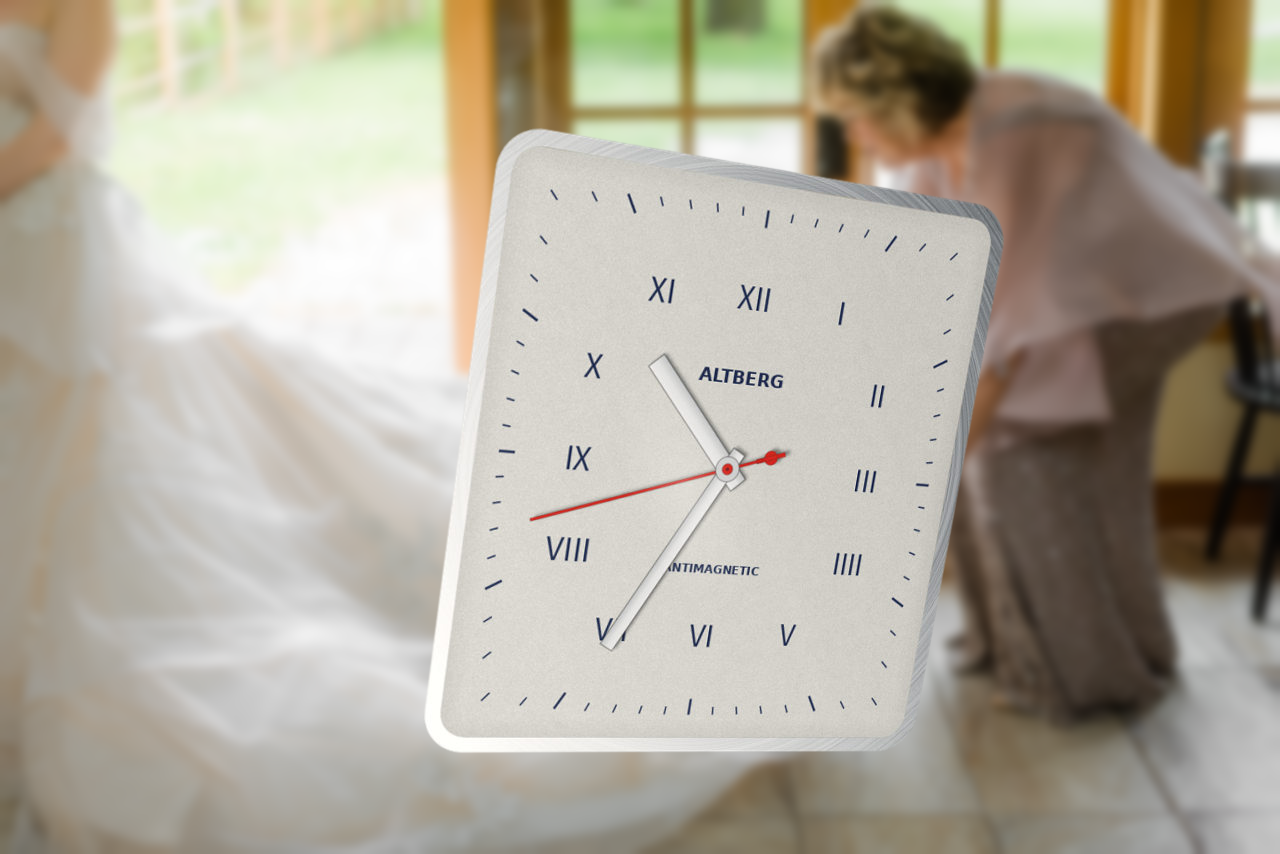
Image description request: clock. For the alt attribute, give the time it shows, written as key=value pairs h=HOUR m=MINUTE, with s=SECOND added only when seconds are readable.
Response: h=10 m=34 s=42
